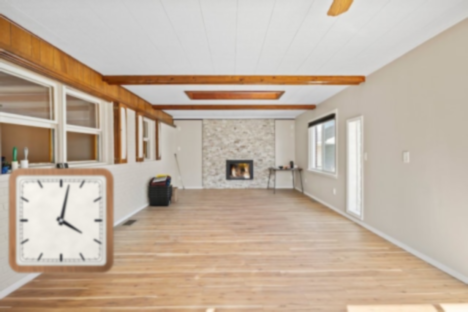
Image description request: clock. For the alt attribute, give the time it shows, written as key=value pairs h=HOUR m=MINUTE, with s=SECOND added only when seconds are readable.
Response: h=4 m=2
